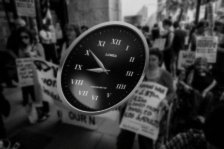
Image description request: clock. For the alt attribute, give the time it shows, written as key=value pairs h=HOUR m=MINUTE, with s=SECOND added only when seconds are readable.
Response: h=8 m=51
